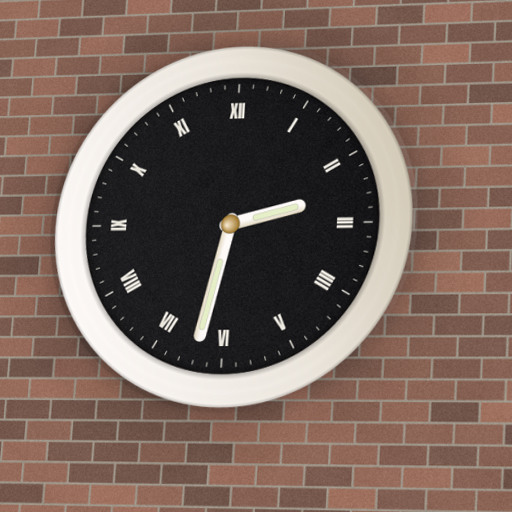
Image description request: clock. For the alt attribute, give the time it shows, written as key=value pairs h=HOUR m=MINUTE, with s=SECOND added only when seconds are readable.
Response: h=2 m=32
